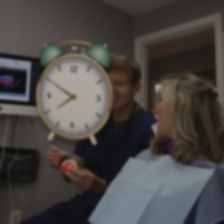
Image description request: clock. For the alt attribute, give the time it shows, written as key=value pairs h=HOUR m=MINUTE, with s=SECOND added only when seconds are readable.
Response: h=7 m=50
